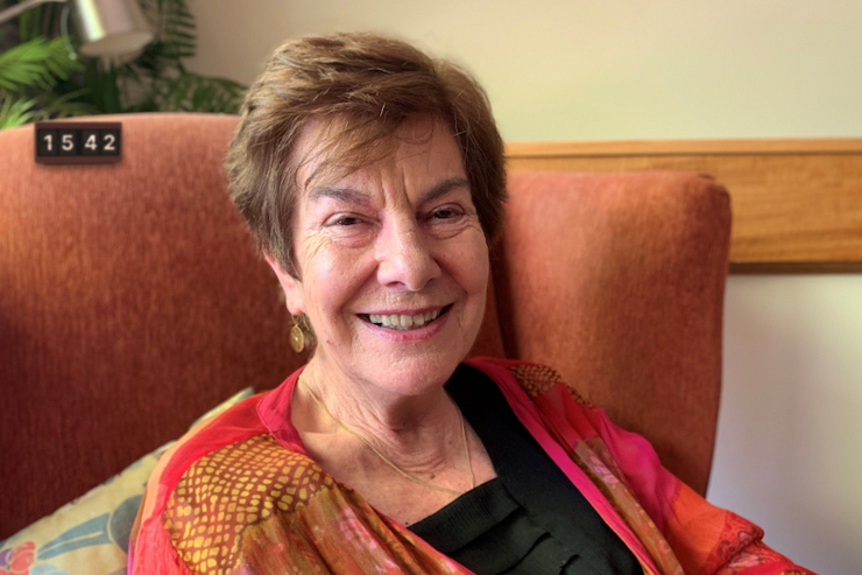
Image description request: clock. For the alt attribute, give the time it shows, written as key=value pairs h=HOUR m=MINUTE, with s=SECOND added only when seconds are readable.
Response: h=15 m=42
